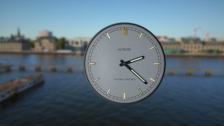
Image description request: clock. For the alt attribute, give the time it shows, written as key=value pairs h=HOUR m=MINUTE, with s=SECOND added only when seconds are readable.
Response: h=2 m=22
